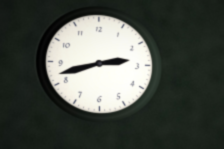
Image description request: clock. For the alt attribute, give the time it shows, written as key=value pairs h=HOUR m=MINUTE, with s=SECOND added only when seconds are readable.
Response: h=2 m=42
